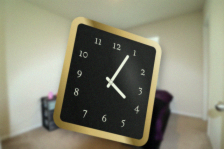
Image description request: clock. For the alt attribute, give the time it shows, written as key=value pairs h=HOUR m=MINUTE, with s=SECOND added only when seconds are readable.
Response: h=4 m=4
